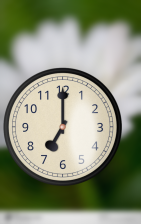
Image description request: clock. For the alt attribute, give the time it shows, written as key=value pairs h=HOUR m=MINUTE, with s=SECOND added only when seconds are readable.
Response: h=7 m=0
